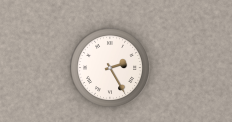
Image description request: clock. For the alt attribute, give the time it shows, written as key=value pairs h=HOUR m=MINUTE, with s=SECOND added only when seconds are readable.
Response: h=2 m=25
